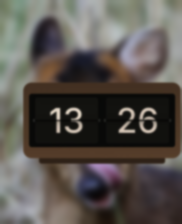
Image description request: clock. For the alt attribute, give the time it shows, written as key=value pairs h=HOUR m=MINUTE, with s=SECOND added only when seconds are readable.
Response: h=13 m=26
